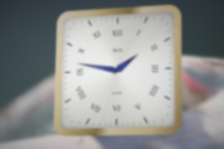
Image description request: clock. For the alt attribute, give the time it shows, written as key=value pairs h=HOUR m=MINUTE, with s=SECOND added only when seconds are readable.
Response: h=1 m=47
